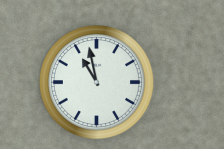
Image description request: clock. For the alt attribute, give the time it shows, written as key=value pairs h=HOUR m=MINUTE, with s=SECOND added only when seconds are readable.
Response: h=10 m=58
